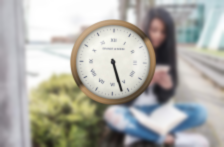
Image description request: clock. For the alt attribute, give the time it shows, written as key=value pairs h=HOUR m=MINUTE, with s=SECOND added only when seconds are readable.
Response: h=5 m=27
